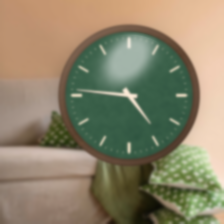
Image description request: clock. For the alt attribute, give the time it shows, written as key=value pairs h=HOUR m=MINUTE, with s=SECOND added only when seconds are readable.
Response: h=4 m=46
